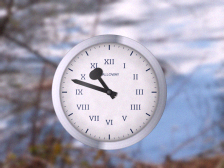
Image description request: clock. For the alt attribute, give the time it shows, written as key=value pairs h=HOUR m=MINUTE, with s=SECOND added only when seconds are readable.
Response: h=10 m=48
